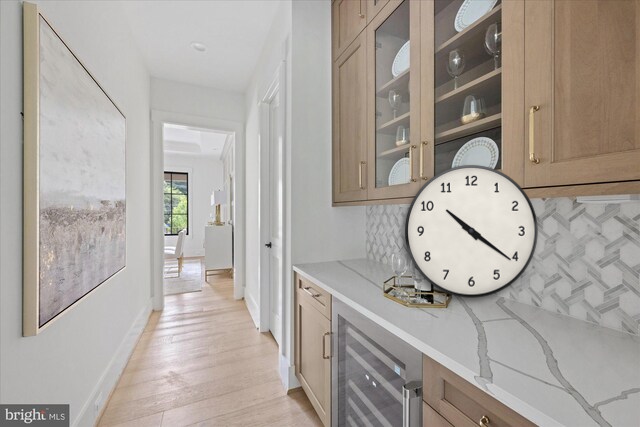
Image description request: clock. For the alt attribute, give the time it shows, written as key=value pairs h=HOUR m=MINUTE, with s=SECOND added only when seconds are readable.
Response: h=10 m=21
